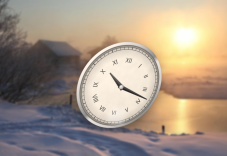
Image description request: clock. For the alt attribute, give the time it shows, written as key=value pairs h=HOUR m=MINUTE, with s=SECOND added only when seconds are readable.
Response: h=10 m=18
